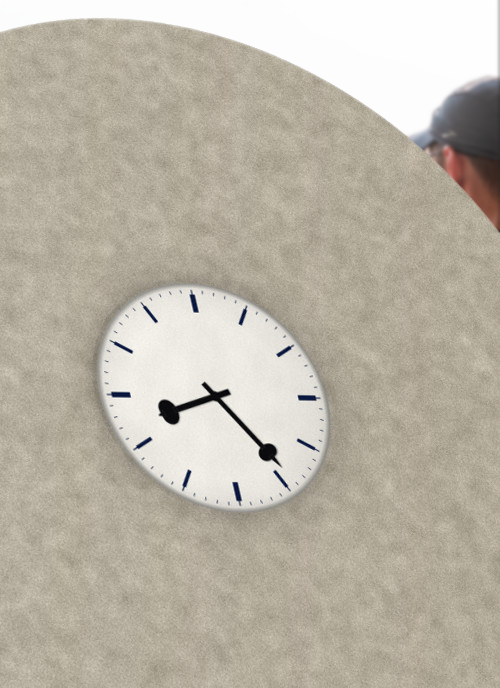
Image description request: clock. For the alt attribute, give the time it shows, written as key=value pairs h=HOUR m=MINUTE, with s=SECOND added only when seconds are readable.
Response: h=8 m=24
